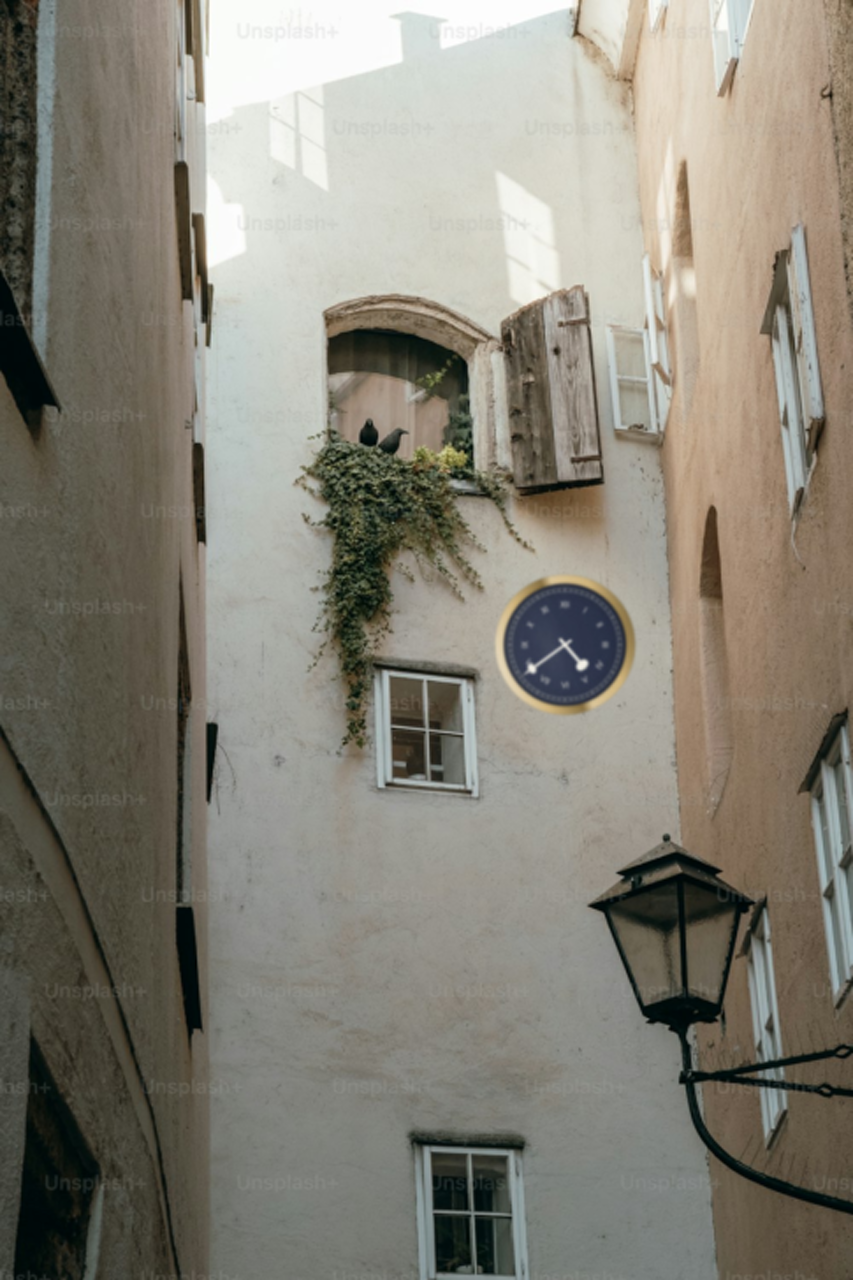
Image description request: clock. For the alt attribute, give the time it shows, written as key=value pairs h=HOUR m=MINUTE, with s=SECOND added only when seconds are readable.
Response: h=4 m=39
